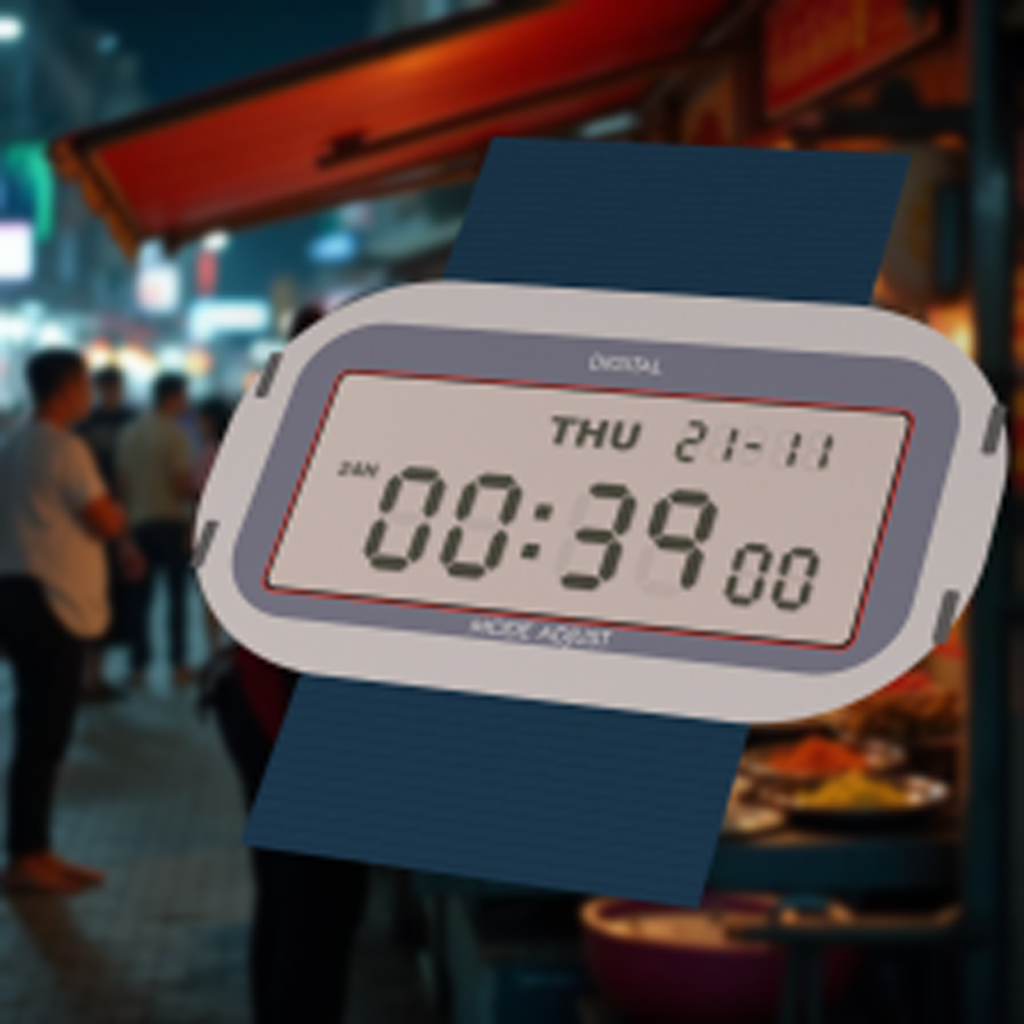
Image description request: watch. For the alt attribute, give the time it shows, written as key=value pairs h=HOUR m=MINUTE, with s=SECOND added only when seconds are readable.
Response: h=0 m=39 s=0
